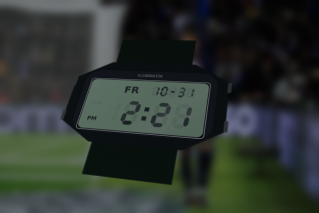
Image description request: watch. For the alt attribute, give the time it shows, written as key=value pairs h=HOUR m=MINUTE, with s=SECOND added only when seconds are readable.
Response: h=2 m=21
